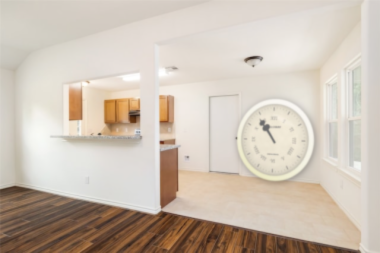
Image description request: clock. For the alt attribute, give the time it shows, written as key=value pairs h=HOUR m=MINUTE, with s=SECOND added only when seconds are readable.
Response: h=10 m=54
